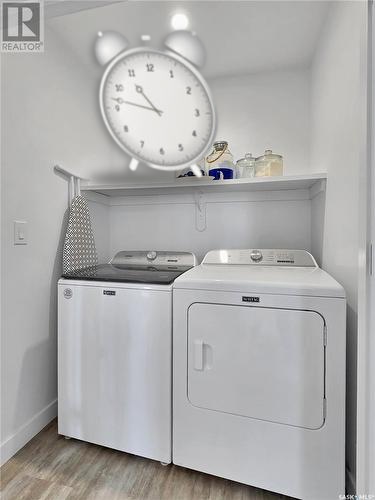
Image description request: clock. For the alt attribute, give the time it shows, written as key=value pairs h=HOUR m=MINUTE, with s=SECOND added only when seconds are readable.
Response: h=10 m=47
